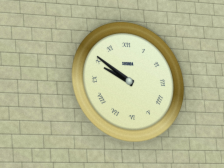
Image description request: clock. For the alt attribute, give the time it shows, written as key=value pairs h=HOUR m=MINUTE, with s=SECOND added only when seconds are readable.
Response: h=9 m=51
